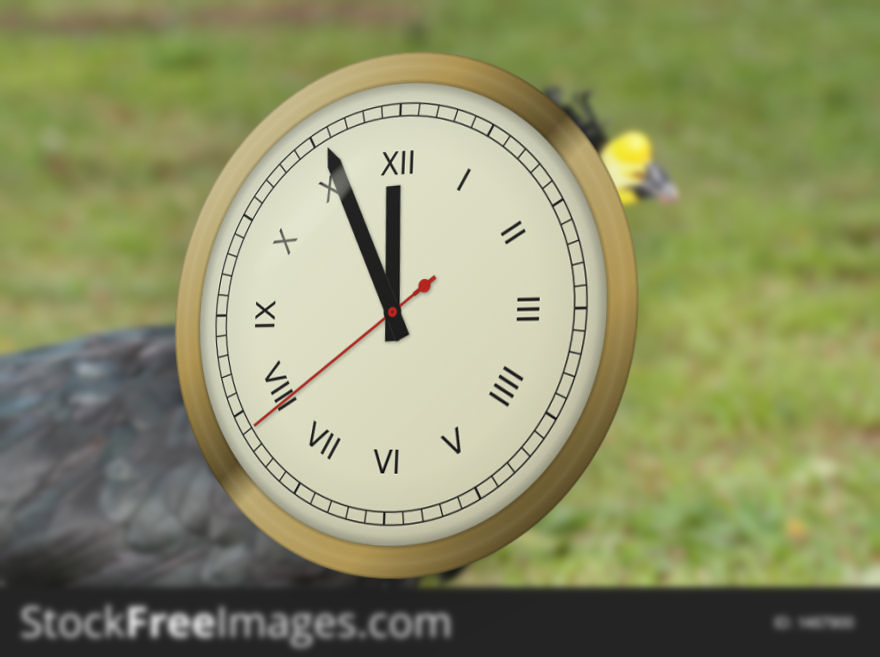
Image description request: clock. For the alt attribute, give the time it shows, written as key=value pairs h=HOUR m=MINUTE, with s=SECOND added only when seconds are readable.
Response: h=11 m=55 s=39
